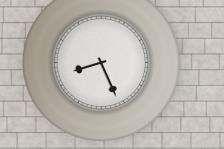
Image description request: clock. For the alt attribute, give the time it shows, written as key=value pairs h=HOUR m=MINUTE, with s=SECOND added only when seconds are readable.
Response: h=8 m=26
